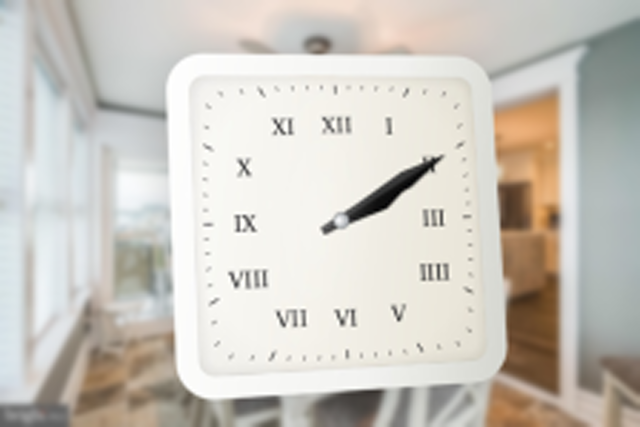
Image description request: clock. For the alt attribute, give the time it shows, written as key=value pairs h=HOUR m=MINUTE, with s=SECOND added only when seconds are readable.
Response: h=2 m=10
